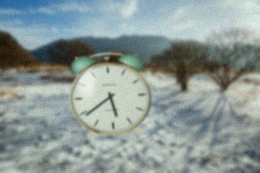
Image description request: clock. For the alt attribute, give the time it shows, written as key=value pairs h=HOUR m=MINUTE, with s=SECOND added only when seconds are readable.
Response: h=5 m=39
